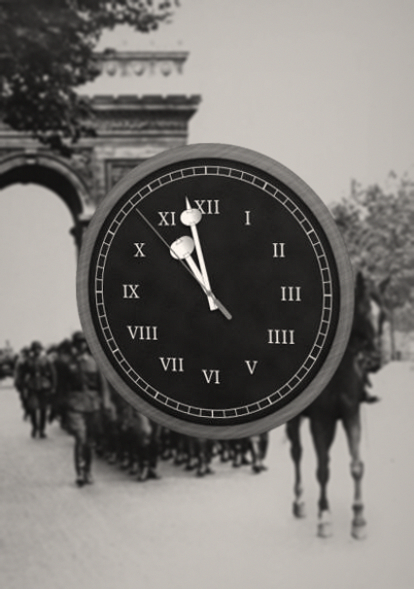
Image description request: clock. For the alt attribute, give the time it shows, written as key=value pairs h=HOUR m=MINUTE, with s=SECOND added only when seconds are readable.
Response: h=10 m=57 s=53
